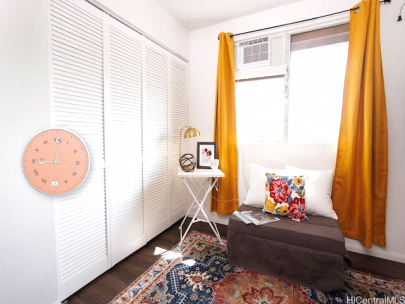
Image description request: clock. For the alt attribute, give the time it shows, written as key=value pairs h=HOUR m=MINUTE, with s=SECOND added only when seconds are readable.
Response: h=9 m=1
